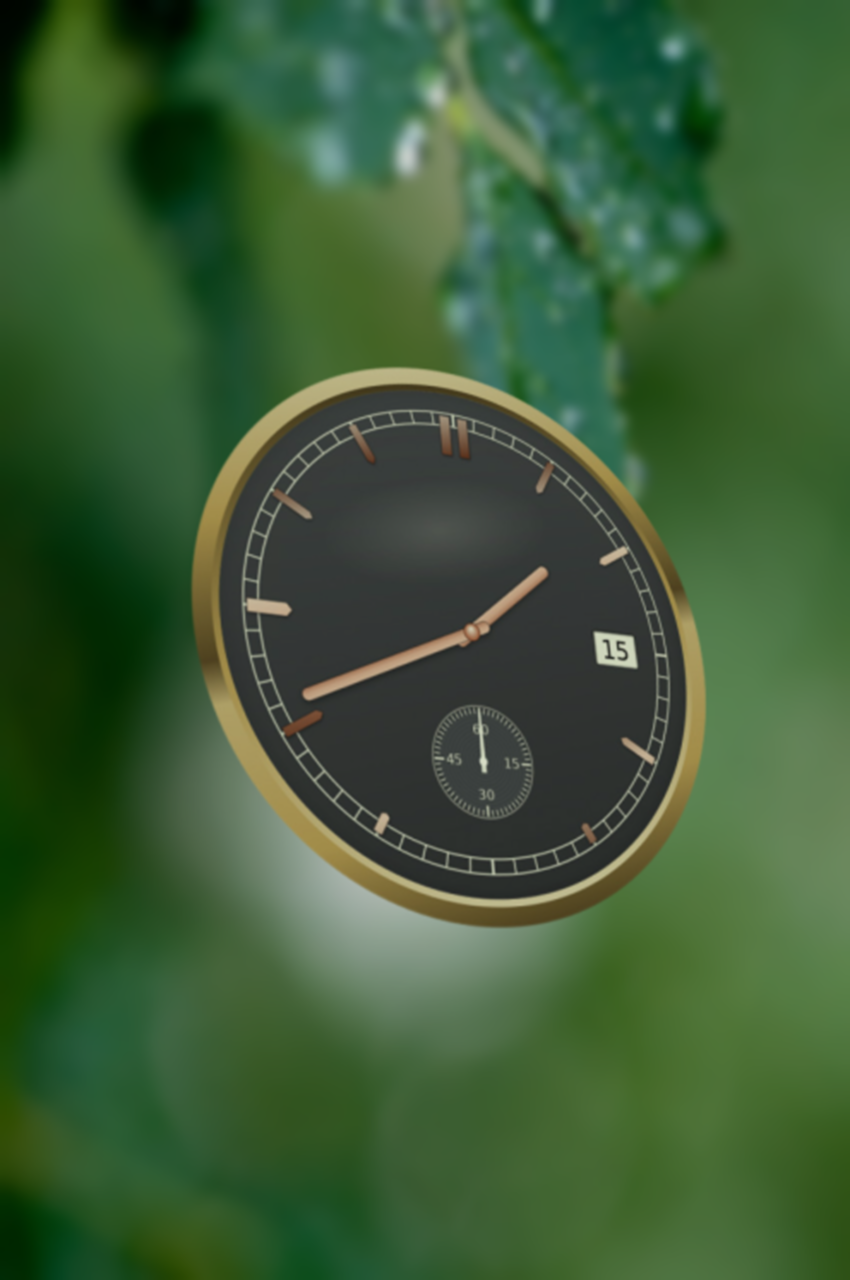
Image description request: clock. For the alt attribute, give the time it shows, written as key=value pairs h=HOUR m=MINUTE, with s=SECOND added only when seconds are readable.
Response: h=1 m=41
